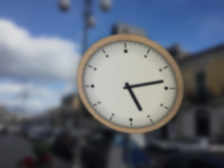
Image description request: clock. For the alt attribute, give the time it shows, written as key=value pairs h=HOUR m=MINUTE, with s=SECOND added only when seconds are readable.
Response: h=5 m=13
